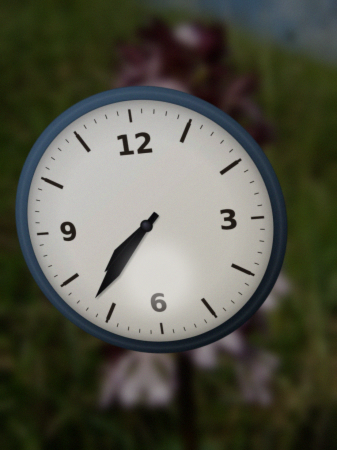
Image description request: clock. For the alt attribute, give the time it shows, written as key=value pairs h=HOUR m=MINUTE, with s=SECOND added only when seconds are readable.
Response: h=7 m=37
